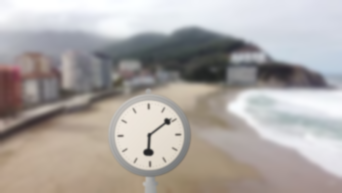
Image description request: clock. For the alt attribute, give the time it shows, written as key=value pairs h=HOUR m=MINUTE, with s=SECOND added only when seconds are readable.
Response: h=6 m=9
